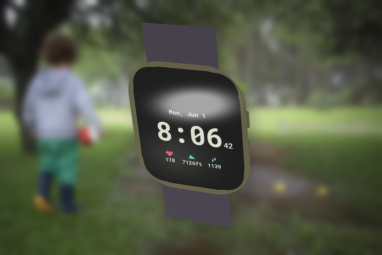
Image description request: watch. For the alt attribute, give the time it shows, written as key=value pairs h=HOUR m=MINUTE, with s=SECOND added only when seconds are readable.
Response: h=8 m=6 s=42
